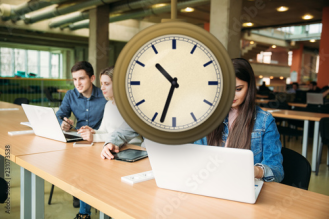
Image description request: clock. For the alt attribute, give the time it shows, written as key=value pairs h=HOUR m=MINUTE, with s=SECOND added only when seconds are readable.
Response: h=10 m=33
